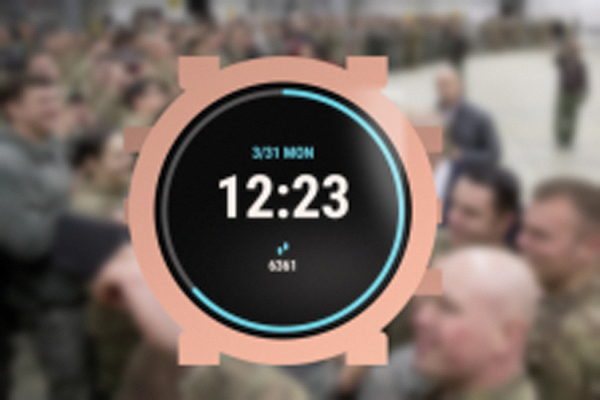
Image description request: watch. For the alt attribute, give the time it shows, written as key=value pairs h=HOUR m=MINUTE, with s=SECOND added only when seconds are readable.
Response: h=12 m=23
